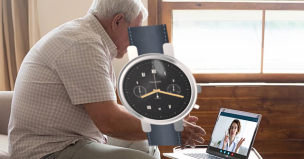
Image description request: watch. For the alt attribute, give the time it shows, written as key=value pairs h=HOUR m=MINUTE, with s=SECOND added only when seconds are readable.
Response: h=8 m=18
